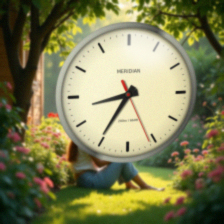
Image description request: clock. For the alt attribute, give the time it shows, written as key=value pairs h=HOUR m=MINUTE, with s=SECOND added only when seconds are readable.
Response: h=8 m=35 s=26
